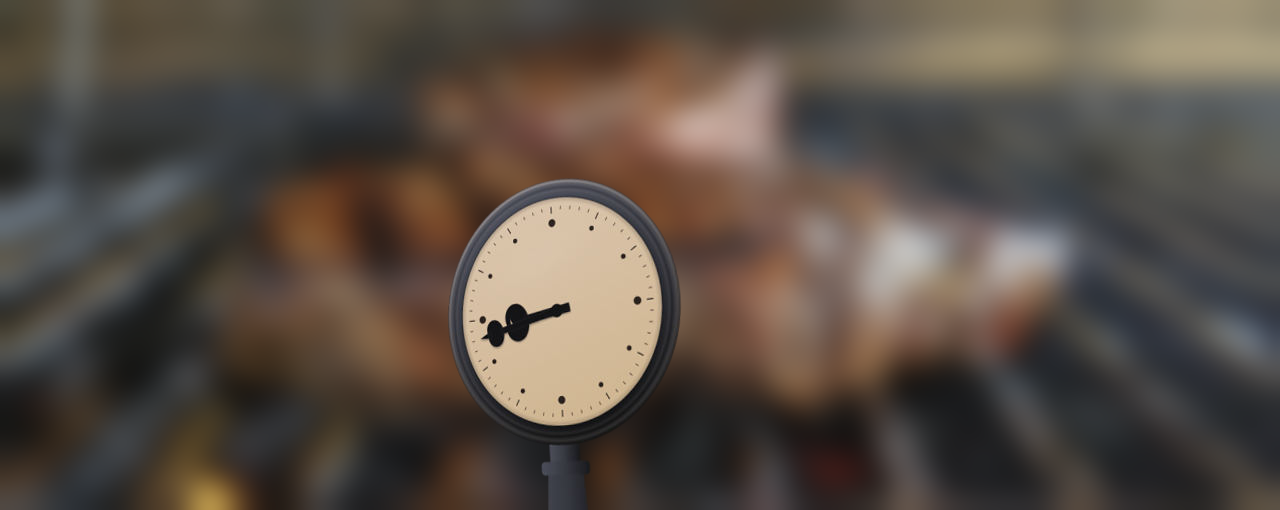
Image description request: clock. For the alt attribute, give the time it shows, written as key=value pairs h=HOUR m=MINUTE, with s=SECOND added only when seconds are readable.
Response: h=8 m=43
